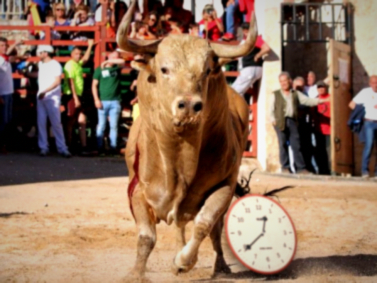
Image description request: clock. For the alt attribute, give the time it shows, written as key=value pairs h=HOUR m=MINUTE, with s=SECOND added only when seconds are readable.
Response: h=12 m=39
